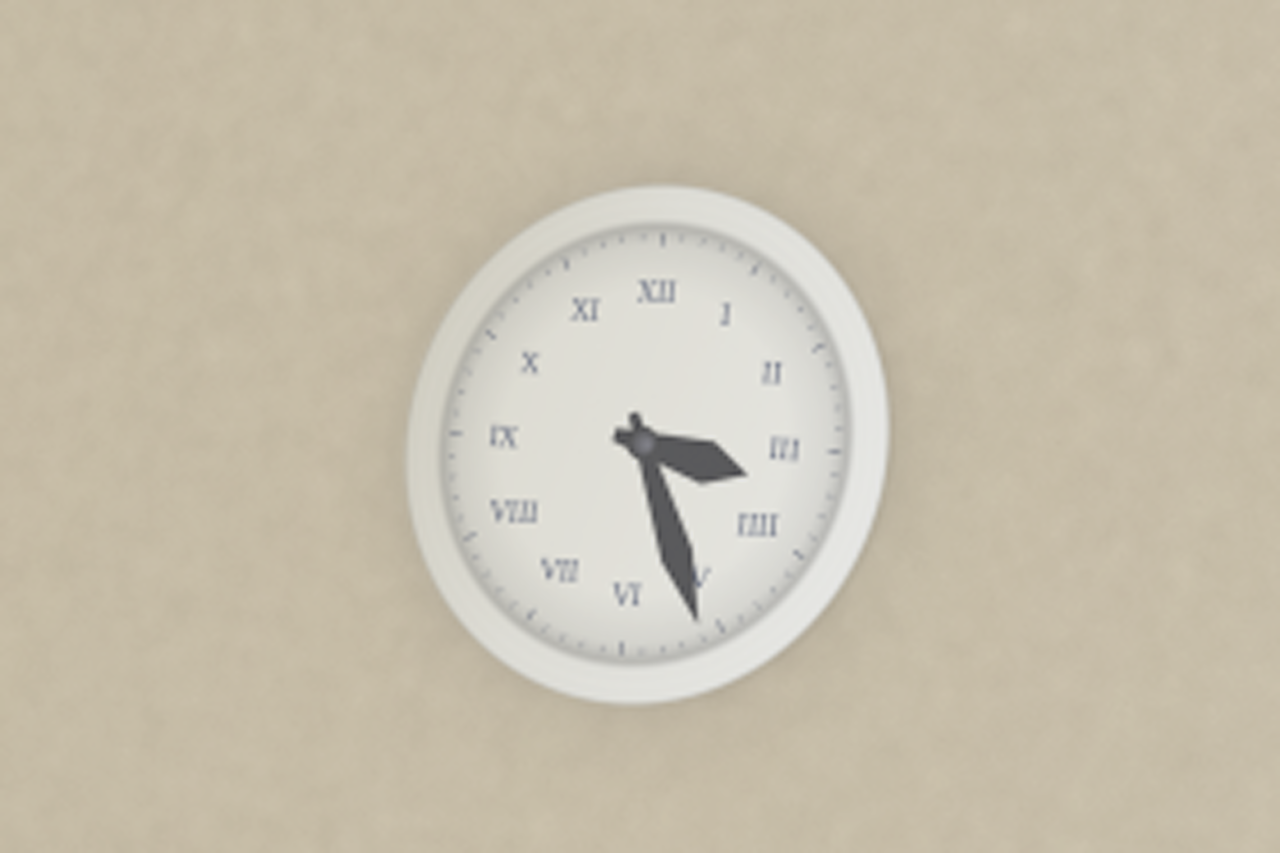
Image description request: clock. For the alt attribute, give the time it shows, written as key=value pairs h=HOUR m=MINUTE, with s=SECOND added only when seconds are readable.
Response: h=3 m=26
